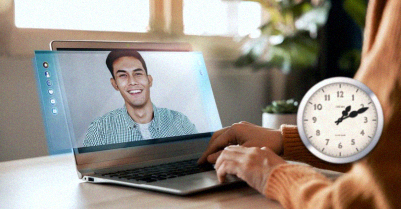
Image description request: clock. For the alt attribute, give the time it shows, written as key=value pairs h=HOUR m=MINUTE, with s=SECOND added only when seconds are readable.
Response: h=1 m=11
